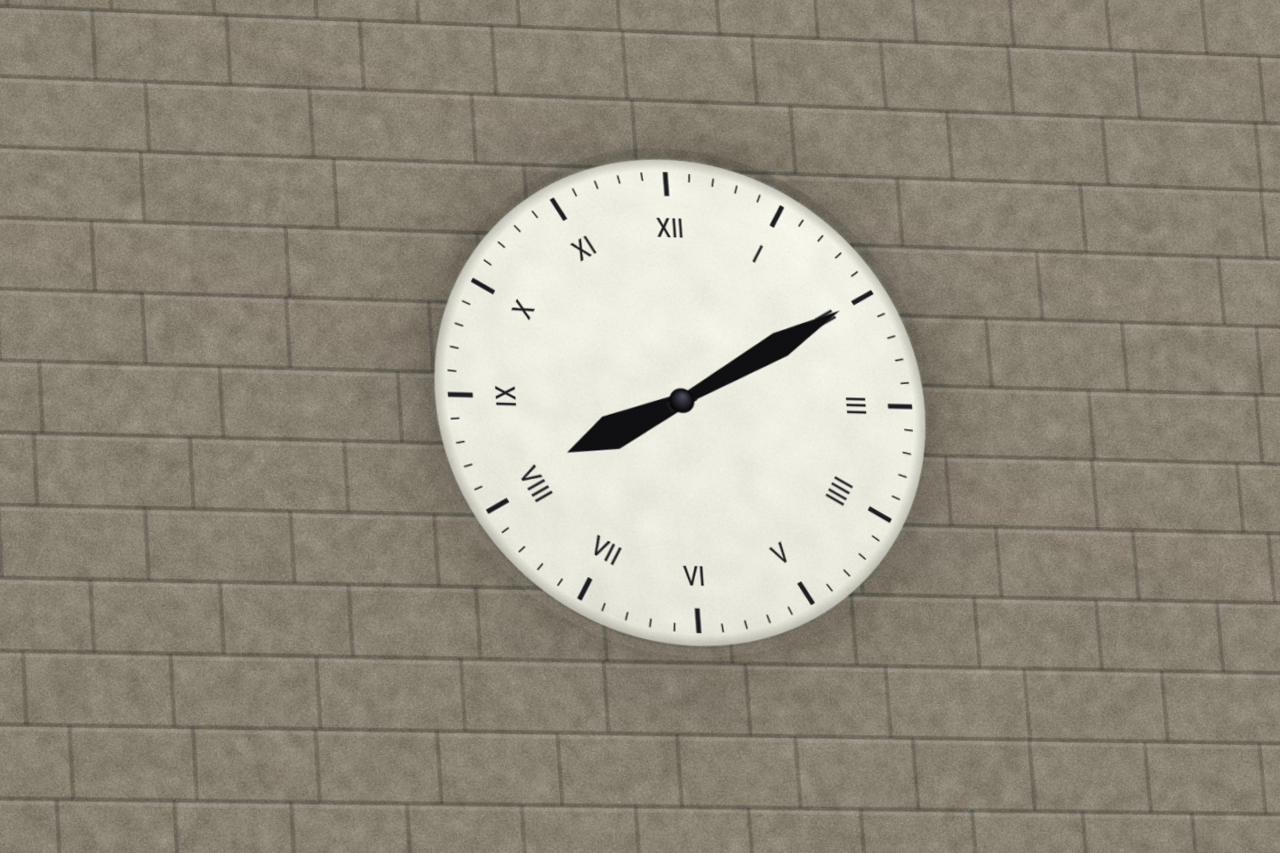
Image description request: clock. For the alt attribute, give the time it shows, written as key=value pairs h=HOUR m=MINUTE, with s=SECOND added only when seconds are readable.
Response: h=8 m=10
